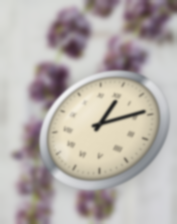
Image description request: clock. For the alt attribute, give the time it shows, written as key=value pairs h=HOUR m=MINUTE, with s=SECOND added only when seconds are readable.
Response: h=12 m=9
